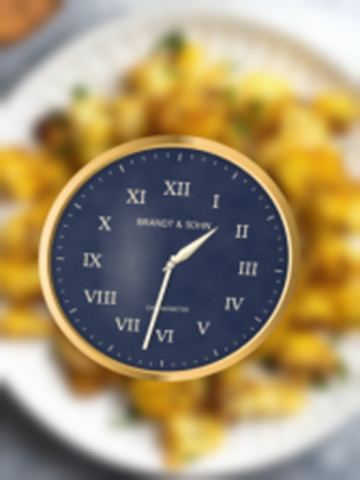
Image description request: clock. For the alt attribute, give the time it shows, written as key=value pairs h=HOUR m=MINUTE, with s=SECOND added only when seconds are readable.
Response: h=1 m=32
